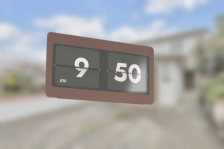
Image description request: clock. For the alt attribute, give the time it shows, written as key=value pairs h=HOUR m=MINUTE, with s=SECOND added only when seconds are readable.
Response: h=9 m=50
